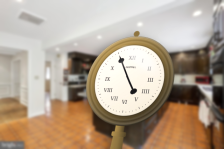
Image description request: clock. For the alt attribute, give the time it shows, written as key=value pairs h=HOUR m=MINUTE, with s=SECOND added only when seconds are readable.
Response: h=4 m=55
